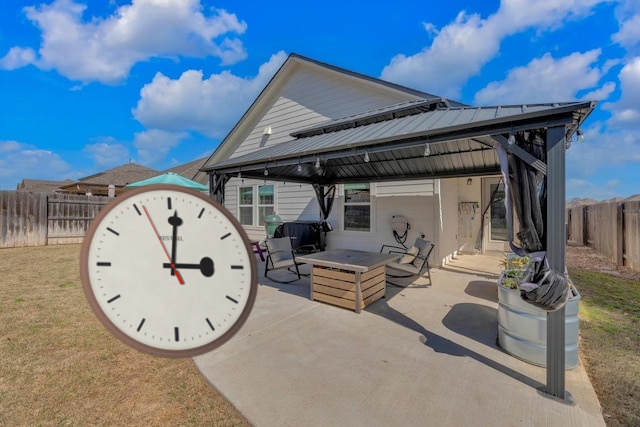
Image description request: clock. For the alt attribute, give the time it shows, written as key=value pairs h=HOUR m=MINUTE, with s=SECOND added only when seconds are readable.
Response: h=3 m=0 s=56
